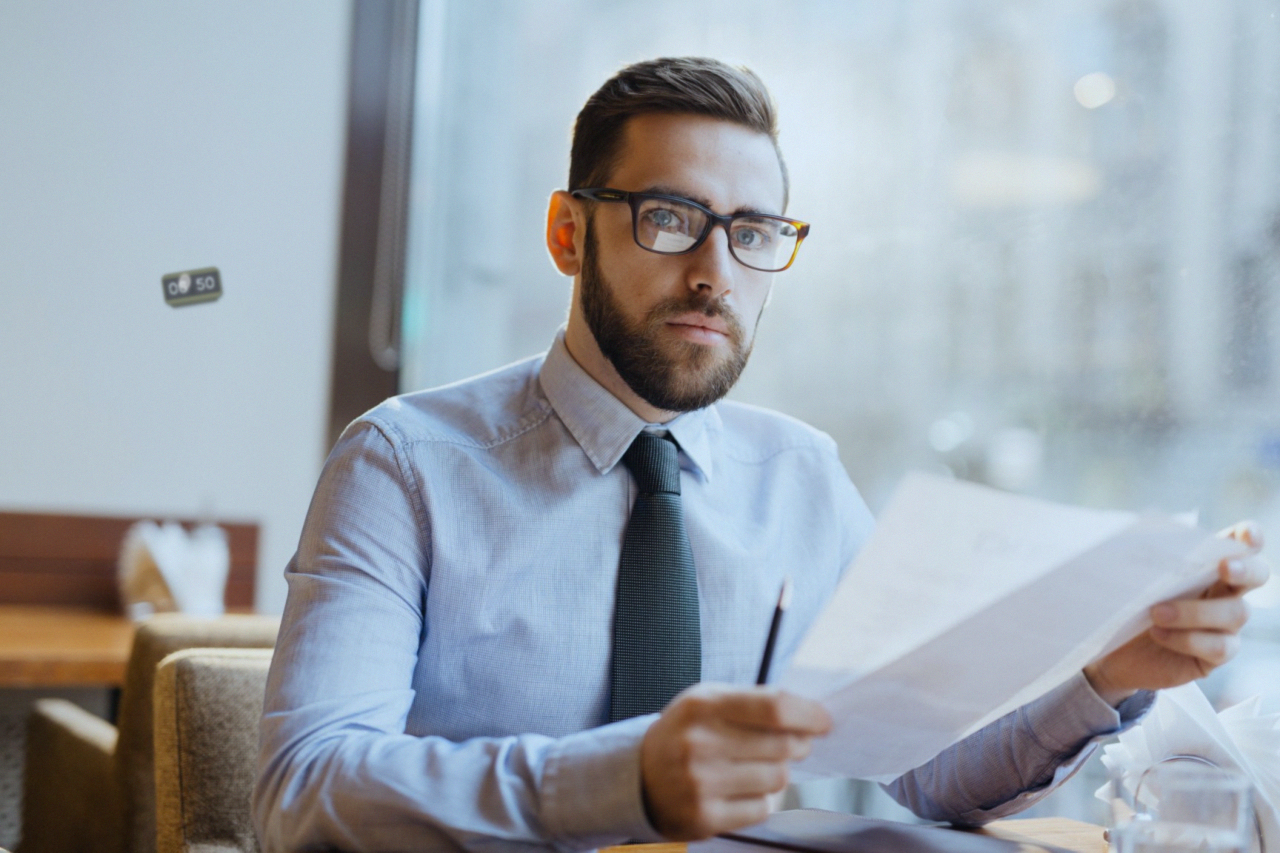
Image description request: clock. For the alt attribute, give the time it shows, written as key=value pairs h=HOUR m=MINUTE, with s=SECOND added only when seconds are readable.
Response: h=6 m=50
